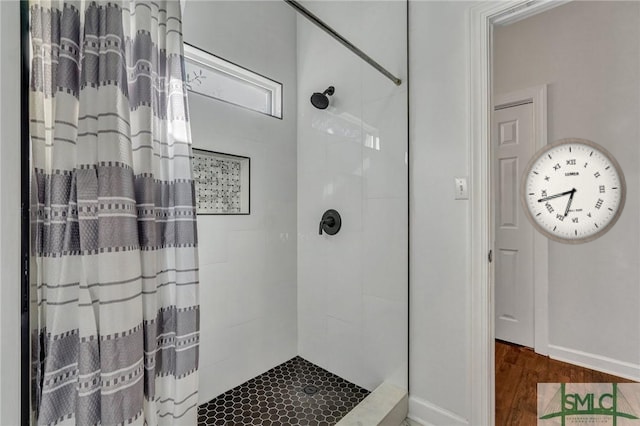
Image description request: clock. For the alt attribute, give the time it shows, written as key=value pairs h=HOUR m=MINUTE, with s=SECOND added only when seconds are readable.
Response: h=6 m=43
